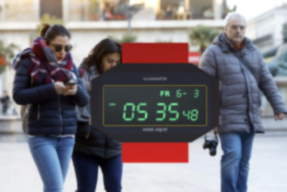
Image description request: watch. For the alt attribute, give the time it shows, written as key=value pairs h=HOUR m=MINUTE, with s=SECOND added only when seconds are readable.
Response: h=5 m=35 s=48
